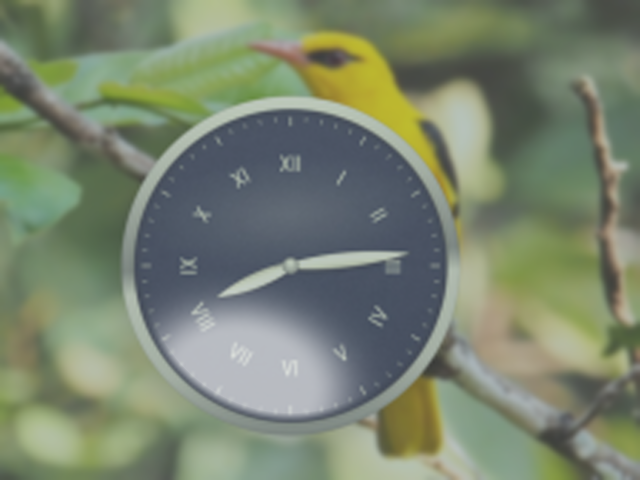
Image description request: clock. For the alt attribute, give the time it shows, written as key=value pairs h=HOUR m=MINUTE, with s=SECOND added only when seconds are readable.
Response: h=8 m=14
